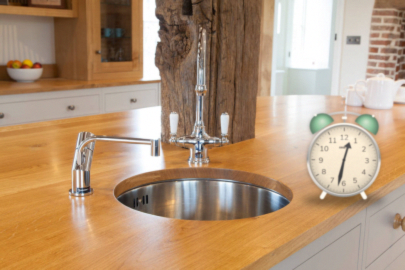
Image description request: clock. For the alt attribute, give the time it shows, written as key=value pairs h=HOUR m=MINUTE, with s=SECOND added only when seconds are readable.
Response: h=12 m=32
